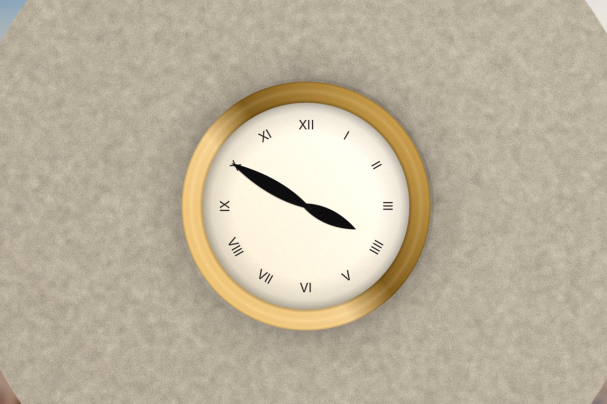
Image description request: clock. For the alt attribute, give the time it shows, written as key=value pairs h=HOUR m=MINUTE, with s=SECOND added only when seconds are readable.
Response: h=3 m=50
